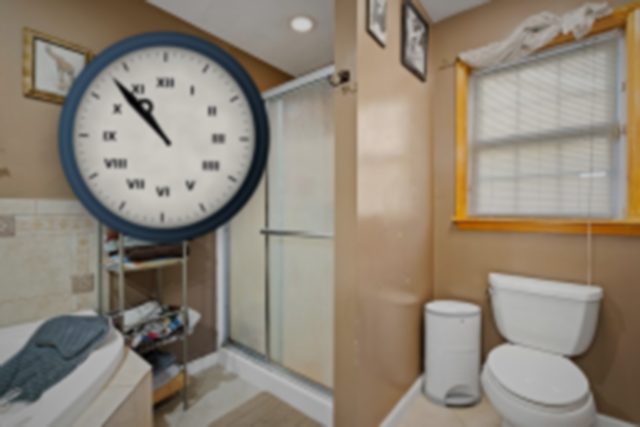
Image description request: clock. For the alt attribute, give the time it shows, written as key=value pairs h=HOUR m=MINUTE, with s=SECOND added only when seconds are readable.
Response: h=10 m=53
